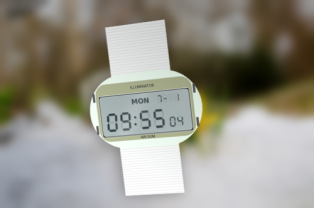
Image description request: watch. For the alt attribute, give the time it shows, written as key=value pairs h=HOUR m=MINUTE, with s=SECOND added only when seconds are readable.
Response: h=9 m=55 s=4
